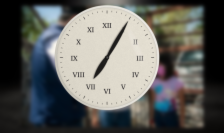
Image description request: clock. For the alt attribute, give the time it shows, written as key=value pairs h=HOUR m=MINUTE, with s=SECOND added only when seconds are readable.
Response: h=7 m=5
